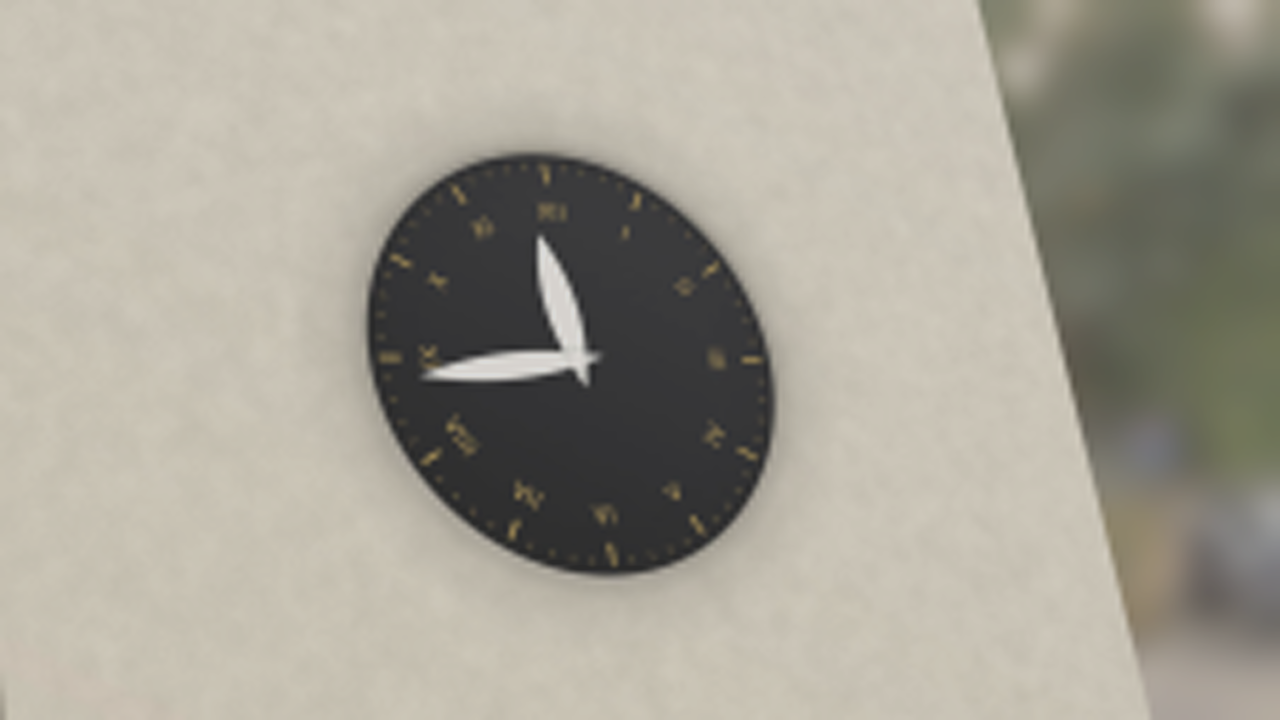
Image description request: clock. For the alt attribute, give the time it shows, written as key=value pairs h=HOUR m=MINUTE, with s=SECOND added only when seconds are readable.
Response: h=11 m=44
